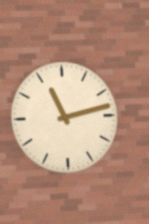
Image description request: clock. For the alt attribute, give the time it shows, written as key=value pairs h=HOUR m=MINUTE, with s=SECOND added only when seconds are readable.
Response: h=11 m=13
